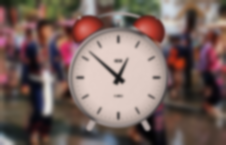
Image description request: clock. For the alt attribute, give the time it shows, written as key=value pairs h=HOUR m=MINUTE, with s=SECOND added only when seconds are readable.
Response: h=12 m=52
